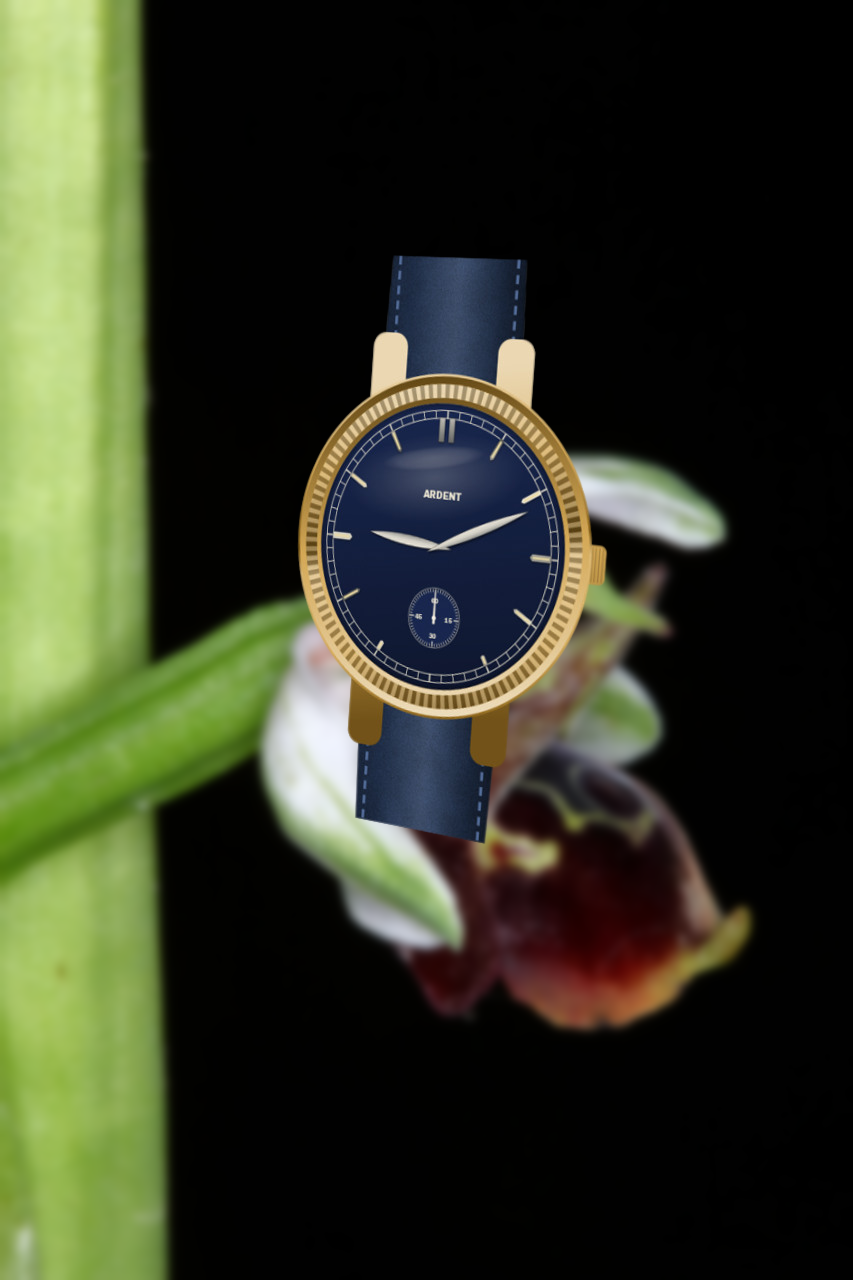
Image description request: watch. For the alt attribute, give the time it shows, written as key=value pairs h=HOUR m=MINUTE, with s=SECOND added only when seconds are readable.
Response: h=9 m=11
